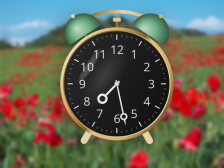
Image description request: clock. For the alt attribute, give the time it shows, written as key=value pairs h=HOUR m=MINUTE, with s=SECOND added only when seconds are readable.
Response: h=7 m=28
